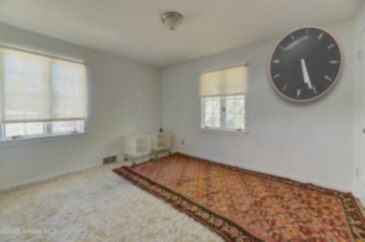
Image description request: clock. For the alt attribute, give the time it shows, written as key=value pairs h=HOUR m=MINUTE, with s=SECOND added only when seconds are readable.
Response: h=5 m=26
